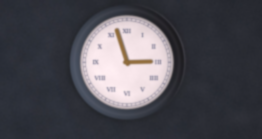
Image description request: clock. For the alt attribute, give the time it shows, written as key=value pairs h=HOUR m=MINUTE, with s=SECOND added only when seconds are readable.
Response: h=2 m=57
